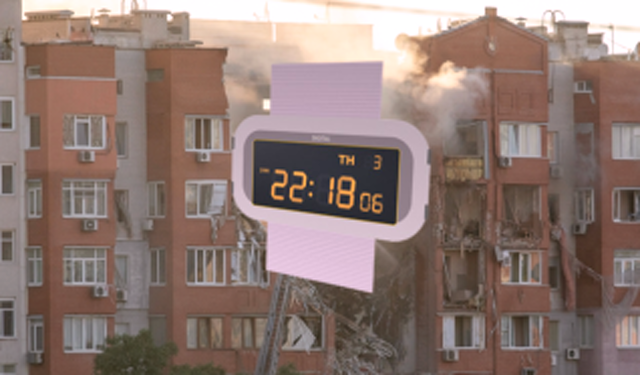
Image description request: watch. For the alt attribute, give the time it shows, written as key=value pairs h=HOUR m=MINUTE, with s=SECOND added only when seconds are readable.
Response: h=22 m=18 s=6
